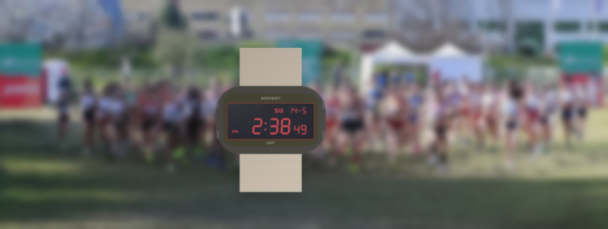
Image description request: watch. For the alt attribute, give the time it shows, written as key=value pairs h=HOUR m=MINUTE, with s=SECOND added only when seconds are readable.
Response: h=2 m=38 s=49
